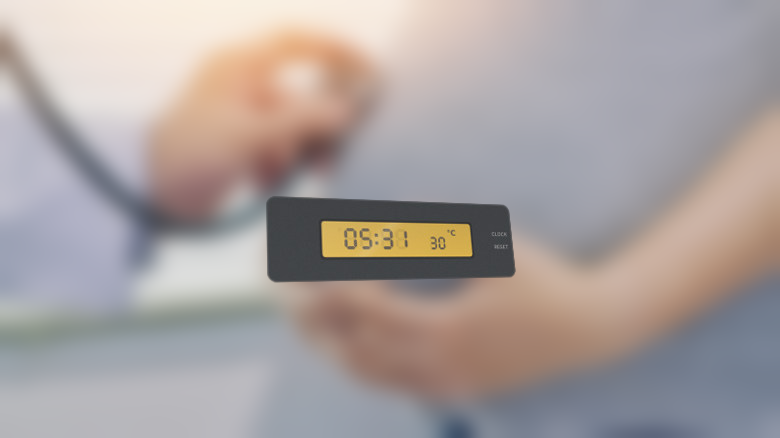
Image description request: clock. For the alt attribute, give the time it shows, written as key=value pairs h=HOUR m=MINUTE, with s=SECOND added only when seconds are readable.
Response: h=5 m=31
